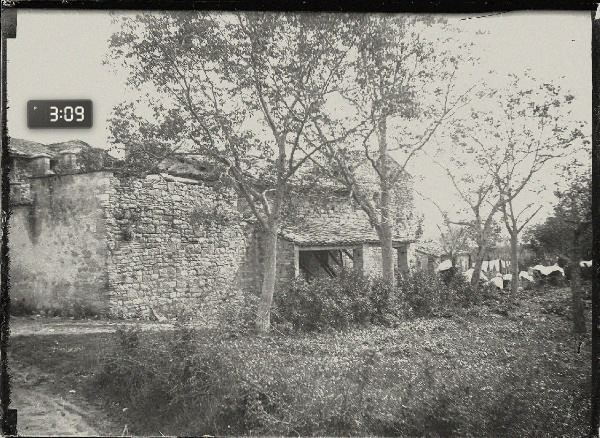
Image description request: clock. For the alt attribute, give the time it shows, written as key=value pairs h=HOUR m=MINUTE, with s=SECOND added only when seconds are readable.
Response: h=3 m=9
